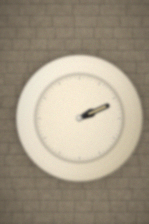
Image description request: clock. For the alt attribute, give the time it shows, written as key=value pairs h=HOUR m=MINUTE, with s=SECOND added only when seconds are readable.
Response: h=2 m=11
